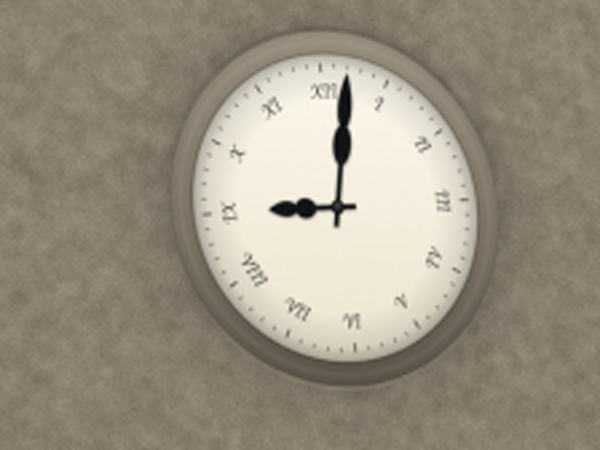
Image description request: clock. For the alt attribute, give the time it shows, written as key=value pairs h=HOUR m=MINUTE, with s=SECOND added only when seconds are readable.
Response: h=9 m=2
